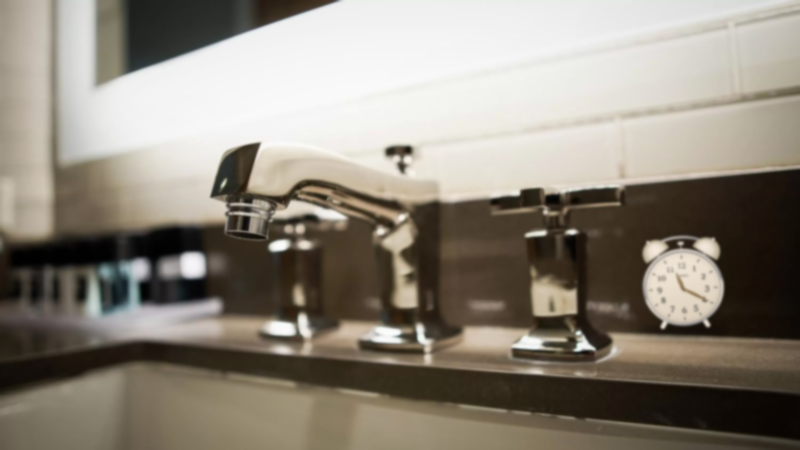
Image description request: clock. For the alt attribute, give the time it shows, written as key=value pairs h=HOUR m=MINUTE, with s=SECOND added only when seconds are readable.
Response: h=11 m=20
